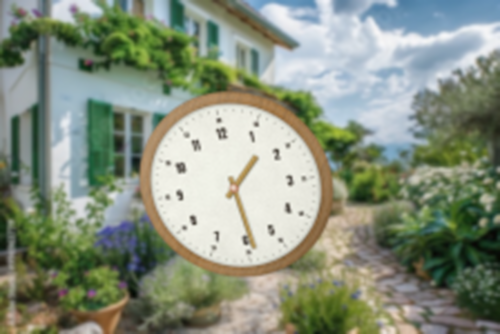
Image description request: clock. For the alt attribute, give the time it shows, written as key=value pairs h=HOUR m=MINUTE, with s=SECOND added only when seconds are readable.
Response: h=1 m=29
